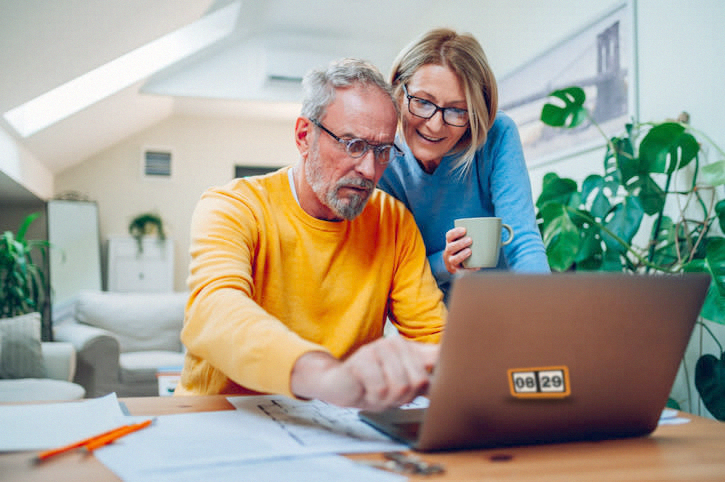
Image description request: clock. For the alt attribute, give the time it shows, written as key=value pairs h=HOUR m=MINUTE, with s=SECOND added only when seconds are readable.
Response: h=8 m=29
